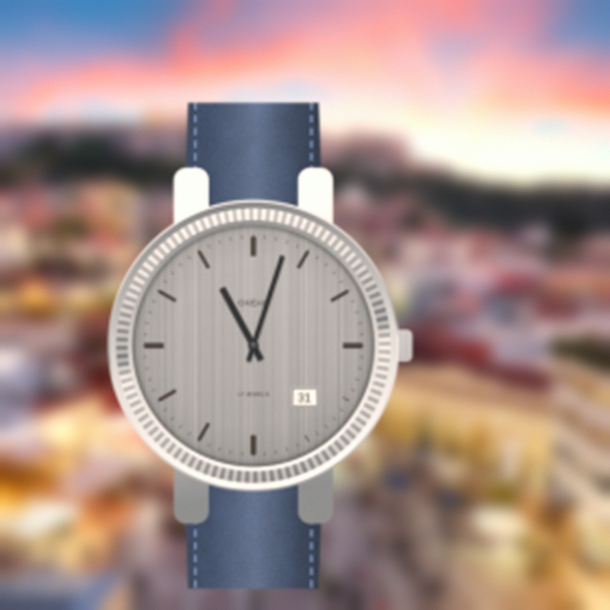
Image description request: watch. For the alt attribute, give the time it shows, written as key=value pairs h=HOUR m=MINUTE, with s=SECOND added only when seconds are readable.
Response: h=11 m=3
